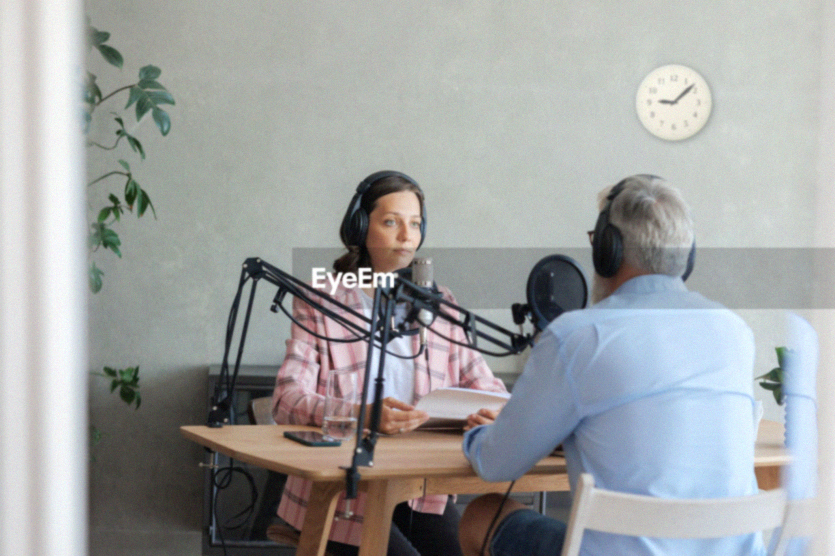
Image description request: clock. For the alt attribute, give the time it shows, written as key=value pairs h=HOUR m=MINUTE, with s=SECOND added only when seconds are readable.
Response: h=9 m=8
